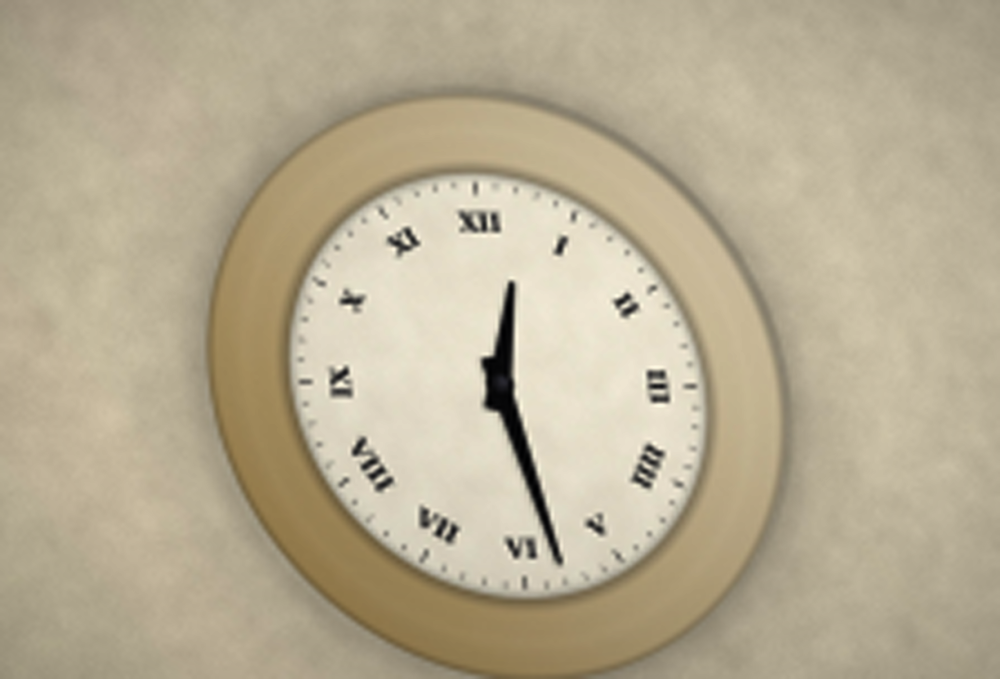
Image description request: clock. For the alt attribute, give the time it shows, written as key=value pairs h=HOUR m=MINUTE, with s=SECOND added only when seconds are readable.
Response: h=12 m=28
